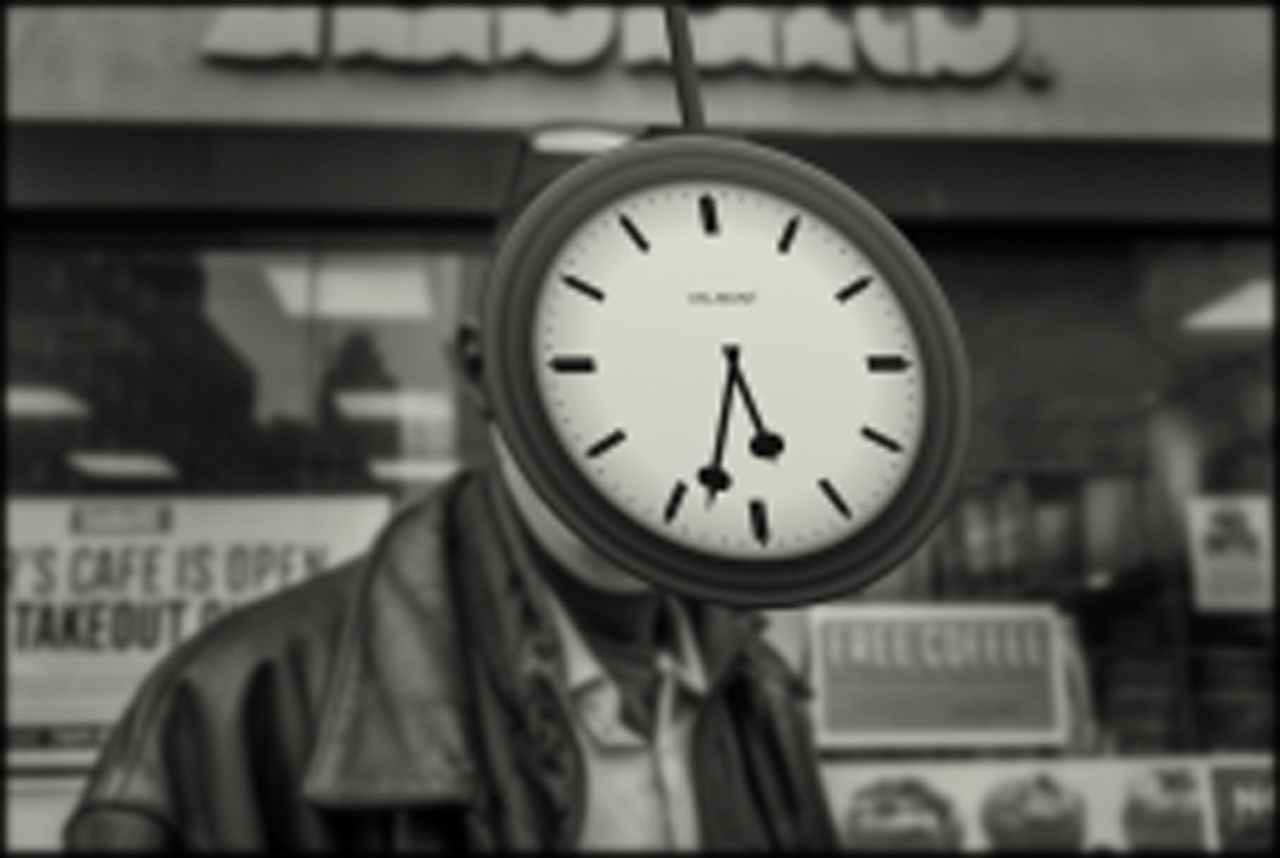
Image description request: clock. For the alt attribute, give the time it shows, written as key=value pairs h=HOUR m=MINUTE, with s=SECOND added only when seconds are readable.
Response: h=5 m=33
